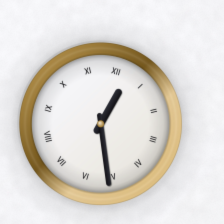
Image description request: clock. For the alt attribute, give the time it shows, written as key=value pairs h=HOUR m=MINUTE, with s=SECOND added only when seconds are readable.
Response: h=12 m=26
